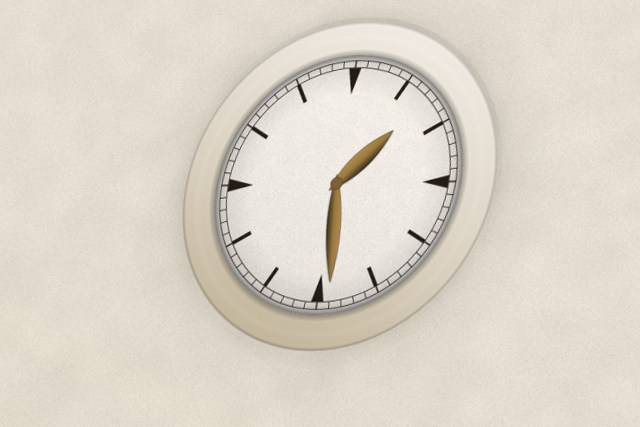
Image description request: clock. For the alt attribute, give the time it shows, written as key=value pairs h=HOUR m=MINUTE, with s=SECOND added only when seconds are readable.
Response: h=1 m=29
